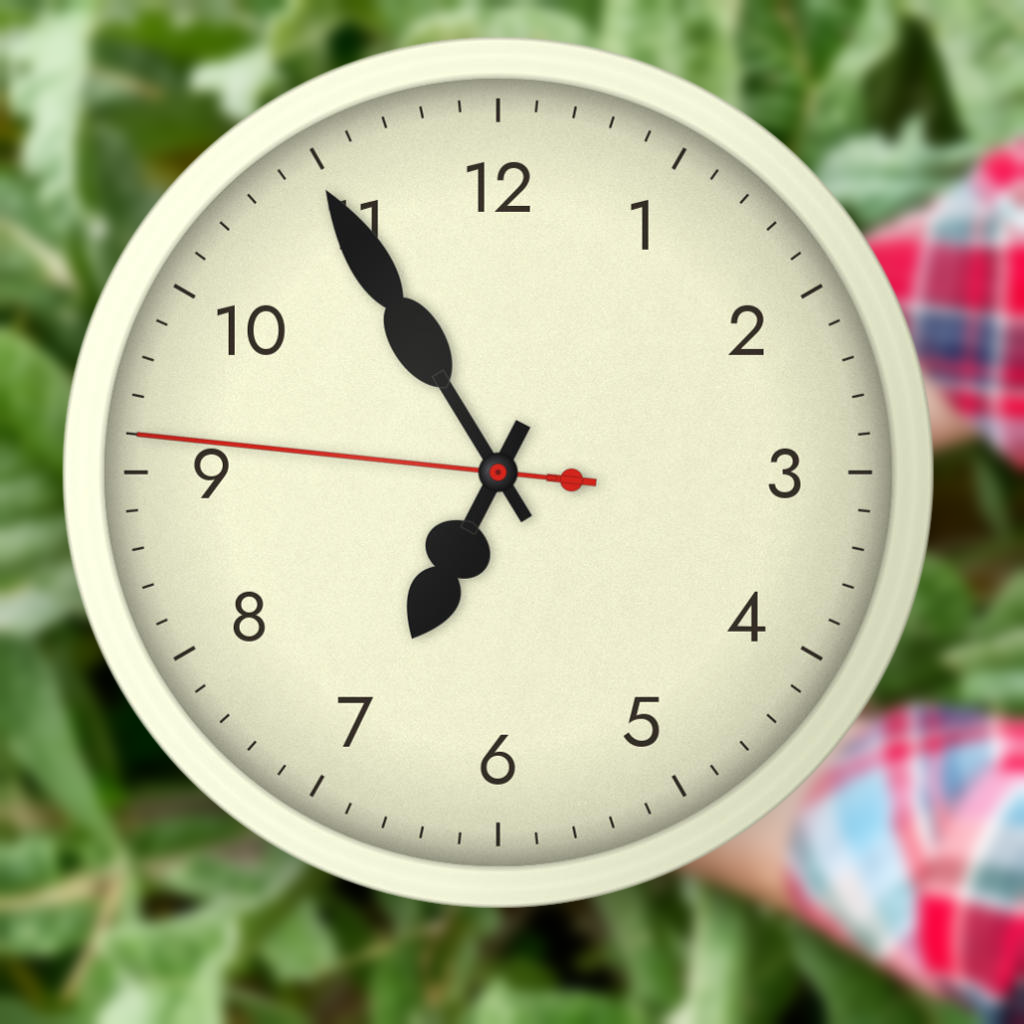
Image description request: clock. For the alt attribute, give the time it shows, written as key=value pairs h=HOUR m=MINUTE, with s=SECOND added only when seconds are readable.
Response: h=6 m=54 s=46
